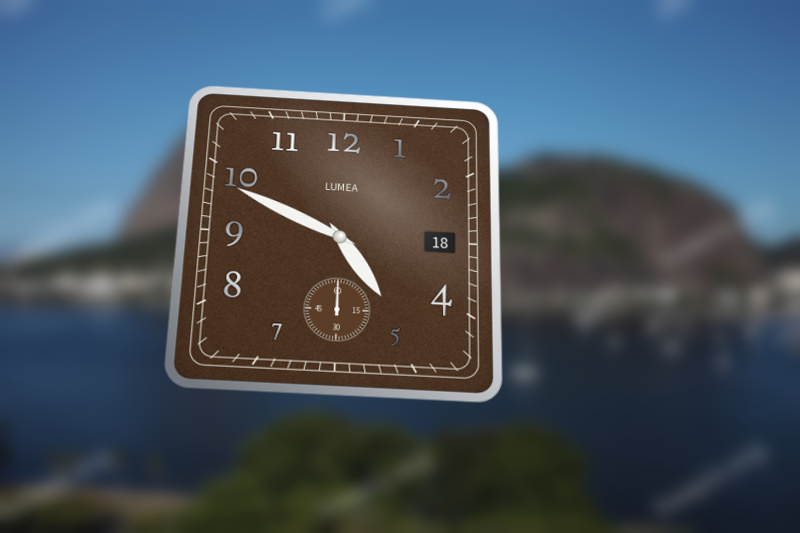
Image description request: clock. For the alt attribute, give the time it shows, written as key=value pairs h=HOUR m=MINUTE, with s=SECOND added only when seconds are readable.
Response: h=4 m=49
